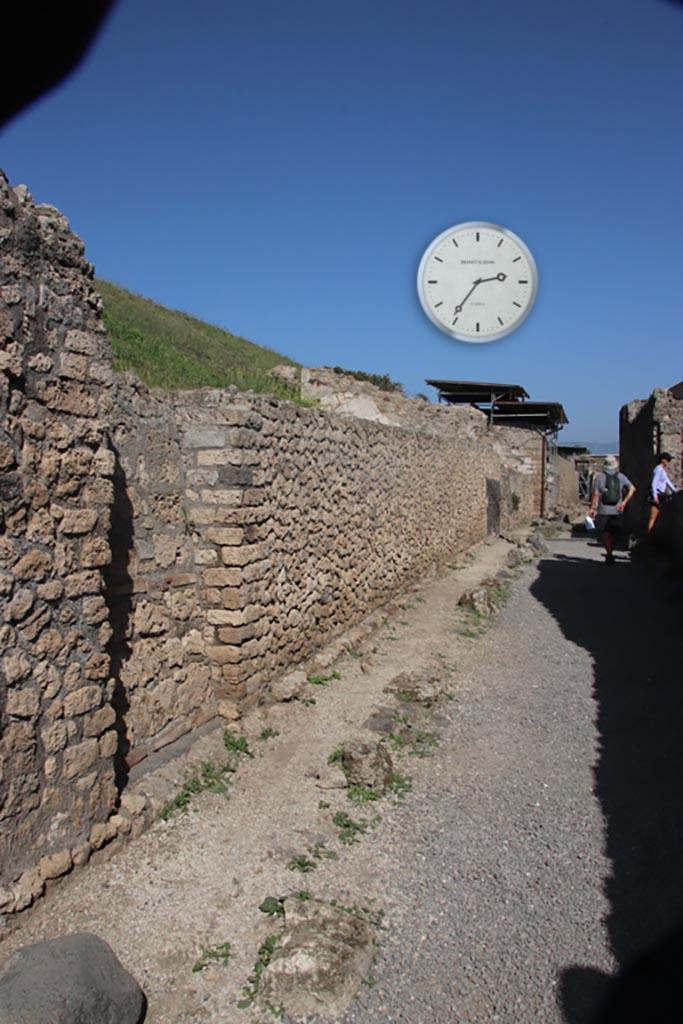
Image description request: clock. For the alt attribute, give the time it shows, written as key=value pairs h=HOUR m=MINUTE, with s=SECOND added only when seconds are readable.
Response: h=2 m=36
